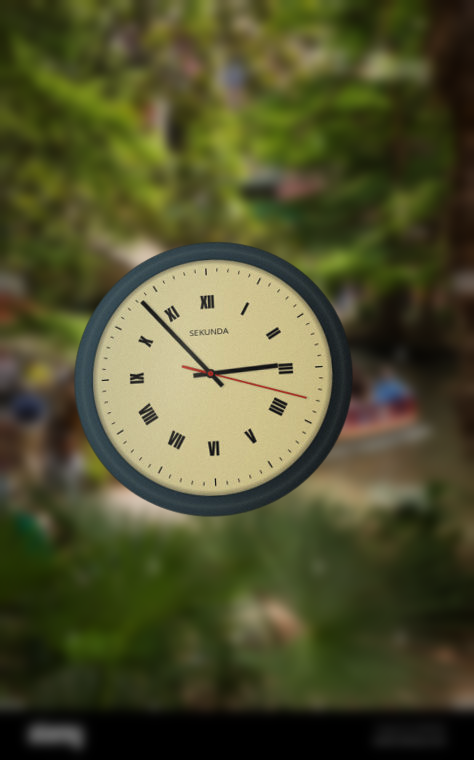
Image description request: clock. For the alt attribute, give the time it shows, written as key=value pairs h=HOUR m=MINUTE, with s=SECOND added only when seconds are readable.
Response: h=2 m=53 s=18
